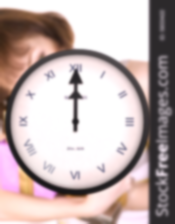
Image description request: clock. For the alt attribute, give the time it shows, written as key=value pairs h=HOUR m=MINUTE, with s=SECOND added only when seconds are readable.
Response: h=12 m=0
